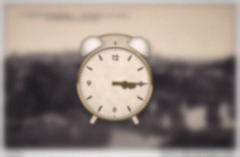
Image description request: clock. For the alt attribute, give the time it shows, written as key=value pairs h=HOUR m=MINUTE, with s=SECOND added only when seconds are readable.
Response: h=3 m=15
